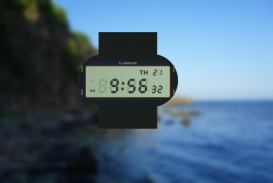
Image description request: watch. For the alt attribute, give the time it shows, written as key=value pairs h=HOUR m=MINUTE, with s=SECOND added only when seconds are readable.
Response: h=9 m=56 s=32
